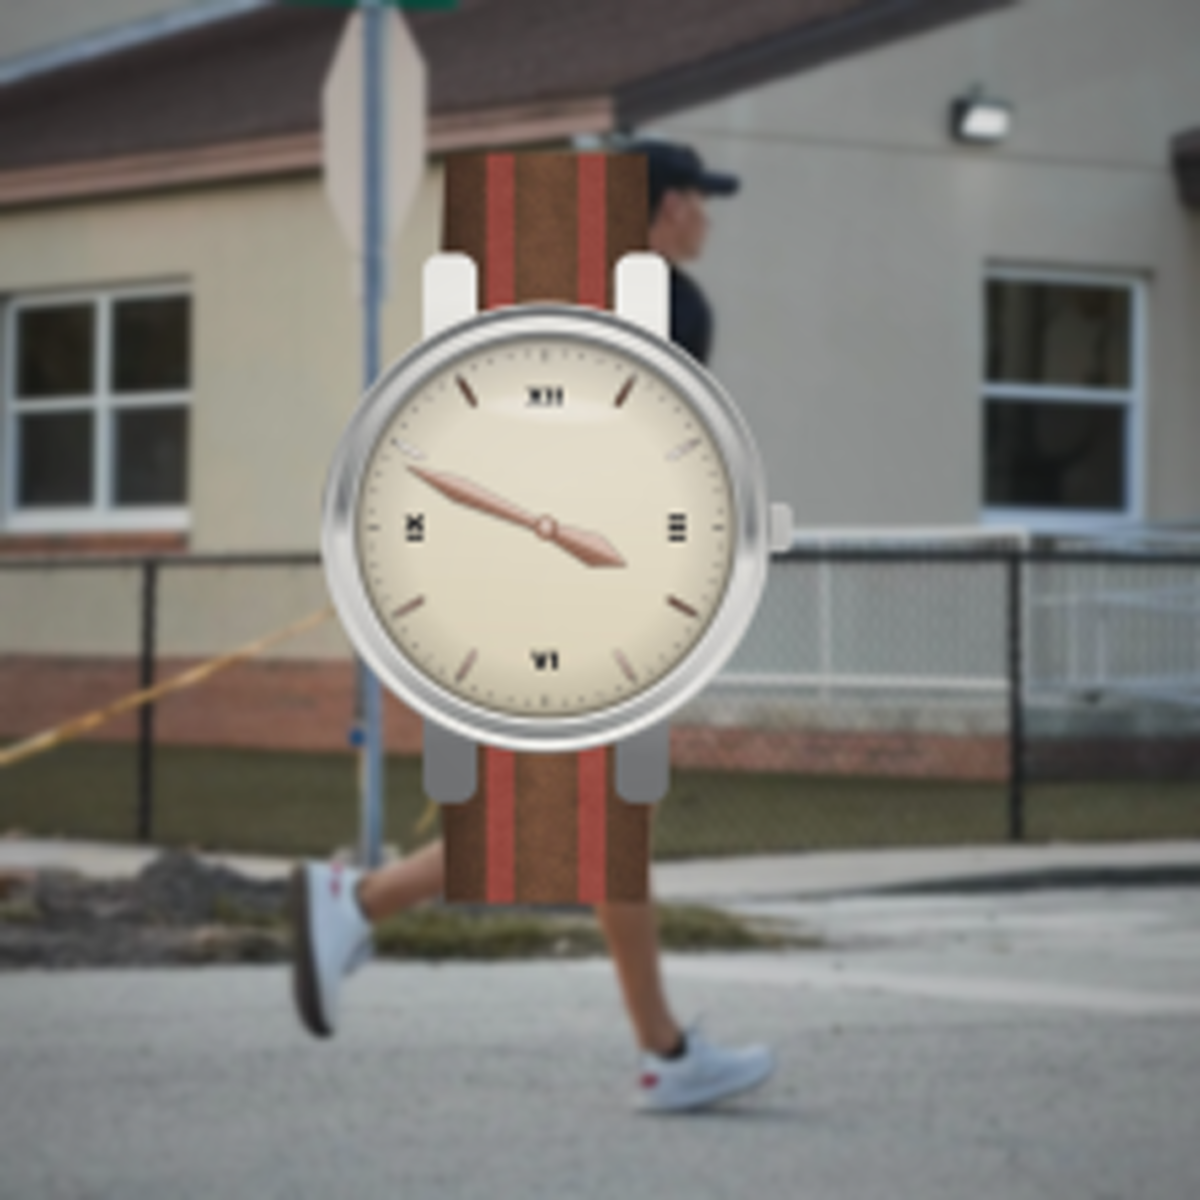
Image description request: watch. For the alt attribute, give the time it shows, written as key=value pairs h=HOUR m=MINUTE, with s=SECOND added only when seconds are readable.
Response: h=3 m=49
